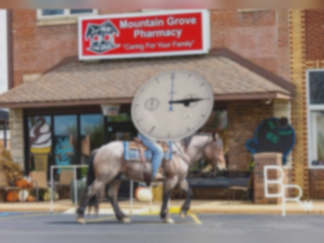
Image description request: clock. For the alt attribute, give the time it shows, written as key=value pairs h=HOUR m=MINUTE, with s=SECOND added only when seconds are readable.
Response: h=3 m=15
